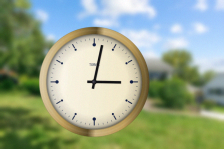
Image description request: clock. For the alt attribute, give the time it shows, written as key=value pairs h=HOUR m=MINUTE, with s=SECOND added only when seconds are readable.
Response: h=3 m=2
